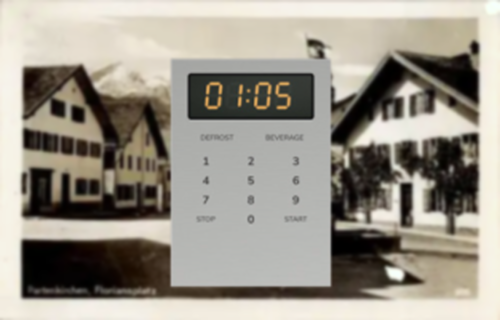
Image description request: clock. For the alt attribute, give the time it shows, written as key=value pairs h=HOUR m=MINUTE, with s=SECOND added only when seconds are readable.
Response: h=1 m=5
